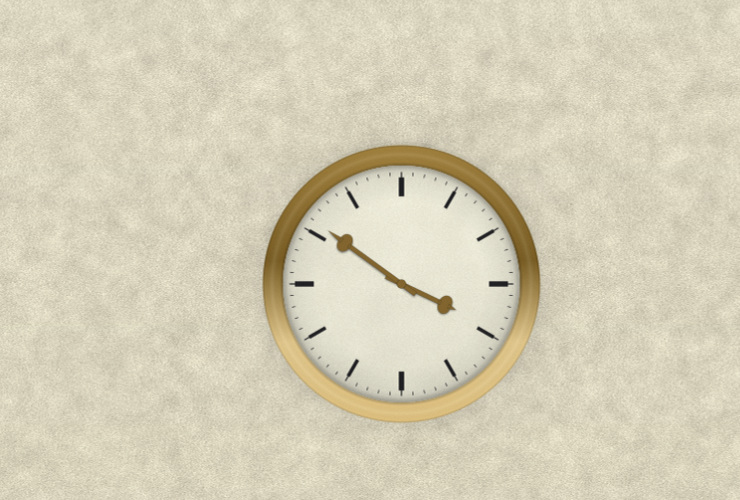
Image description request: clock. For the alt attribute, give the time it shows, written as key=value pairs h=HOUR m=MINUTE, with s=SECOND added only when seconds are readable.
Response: h=3 m=51
